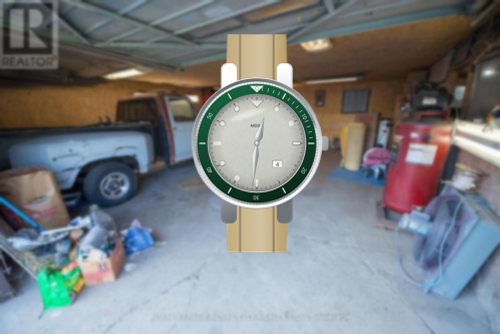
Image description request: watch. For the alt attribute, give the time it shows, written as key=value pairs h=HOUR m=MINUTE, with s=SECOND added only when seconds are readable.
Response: h=12 m=31
